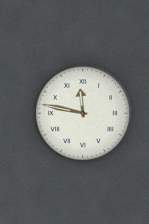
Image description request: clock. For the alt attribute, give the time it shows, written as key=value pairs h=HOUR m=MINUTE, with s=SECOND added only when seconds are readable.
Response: h=11 m=47
